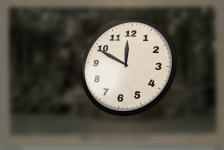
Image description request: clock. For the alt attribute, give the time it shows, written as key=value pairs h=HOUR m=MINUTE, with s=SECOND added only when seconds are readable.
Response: h=11 m=49
